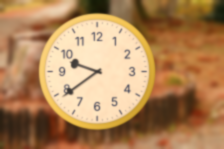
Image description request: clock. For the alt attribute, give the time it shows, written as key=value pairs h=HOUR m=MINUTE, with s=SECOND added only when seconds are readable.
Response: h=9 m=39
